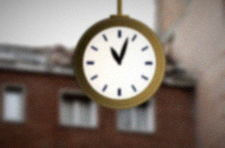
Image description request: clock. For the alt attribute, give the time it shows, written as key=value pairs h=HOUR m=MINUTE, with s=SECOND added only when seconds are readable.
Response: h=11 m=3
